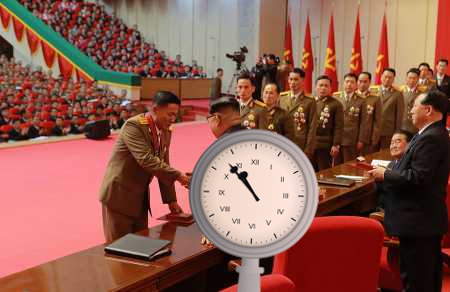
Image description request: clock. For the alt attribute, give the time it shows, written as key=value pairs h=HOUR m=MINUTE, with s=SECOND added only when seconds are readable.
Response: h=10 m=53
